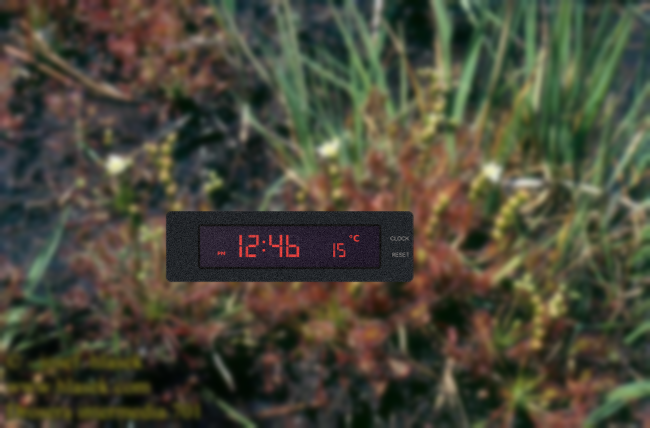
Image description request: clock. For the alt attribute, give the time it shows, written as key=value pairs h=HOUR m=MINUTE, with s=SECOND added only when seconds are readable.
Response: h=12 m=46
